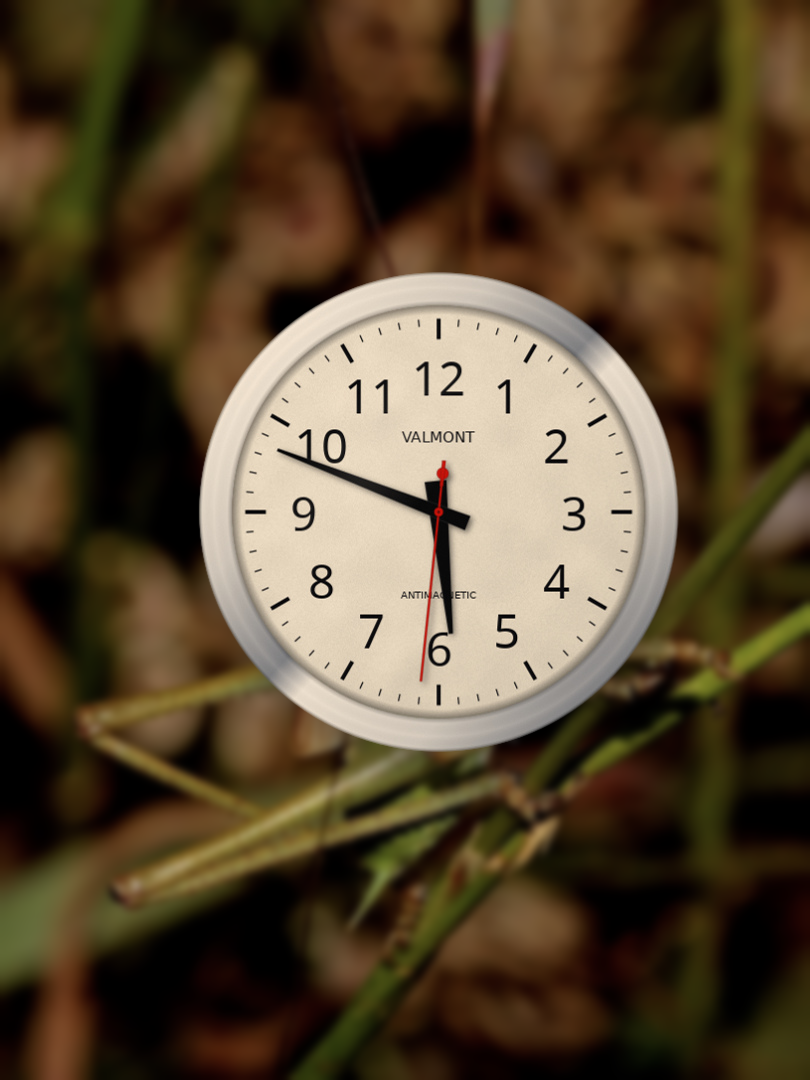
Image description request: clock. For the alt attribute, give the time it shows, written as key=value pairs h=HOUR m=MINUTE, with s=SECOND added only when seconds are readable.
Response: h=5 m=48 s=31
